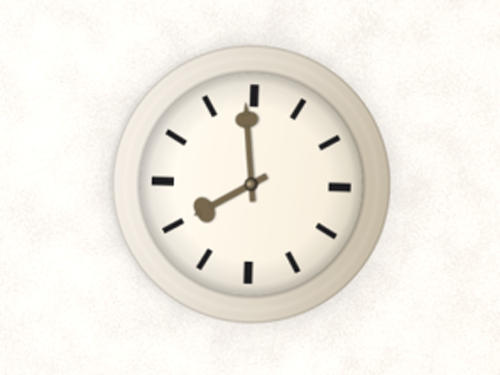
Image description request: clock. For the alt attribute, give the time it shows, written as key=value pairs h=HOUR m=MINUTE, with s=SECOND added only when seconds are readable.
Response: h=7 m=59
